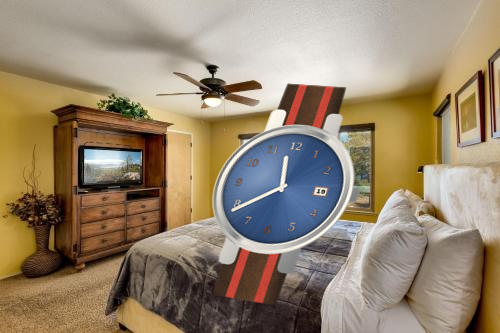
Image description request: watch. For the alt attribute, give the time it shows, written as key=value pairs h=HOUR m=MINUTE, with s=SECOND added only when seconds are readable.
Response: h=11 m=39
